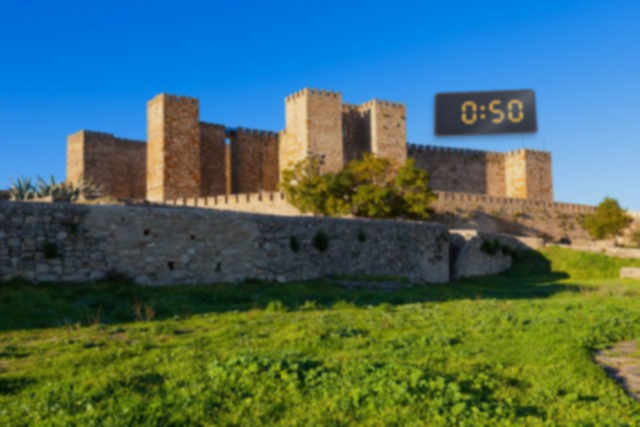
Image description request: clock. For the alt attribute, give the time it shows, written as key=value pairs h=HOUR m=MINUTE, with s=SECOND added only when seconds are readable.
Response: h=0 m=50
